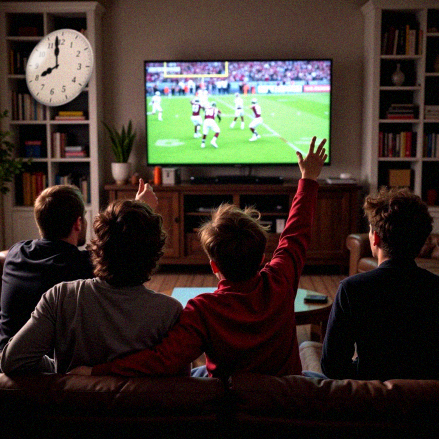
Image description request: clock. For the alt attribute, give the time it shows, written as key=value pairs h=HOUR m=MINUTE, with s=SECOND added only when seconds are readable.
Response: h=7 m=58
